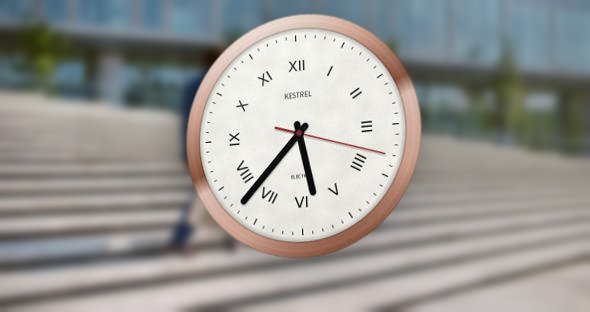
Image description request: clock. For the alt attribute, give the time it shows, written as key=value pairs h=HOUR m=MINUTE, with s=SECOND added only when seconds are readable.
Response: h=5 m=37 s=18
